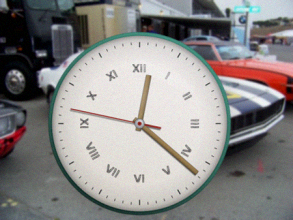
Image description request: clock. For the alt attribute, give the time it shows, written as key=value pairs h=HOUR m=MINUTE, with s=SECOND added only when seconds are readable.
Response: h=12 m=21 s=47
